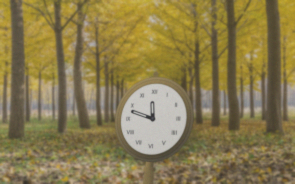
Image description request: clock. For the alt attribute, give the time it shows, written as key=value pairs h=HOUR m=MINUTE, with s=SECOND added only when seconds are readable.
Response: h=11 m=48
